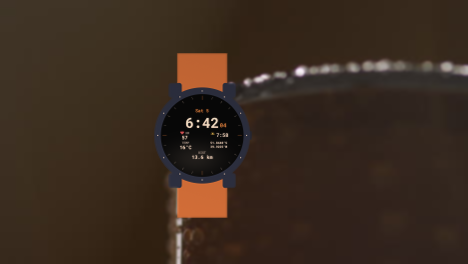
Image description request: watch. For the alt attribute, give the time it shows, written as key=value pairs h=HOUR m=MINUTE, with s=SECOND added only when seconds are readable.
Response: h=6 m=42
